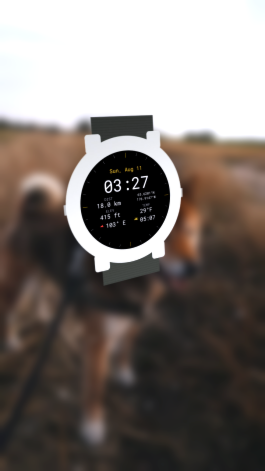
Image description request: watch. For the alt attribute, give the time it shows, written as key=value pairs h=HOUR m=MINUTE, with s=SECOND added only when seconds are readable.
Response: h=3 m=27
